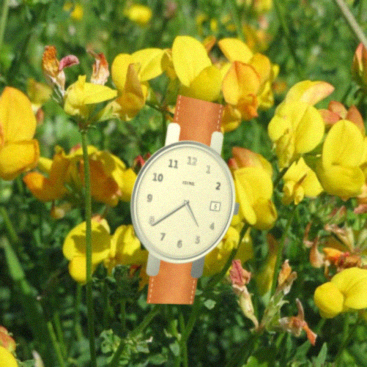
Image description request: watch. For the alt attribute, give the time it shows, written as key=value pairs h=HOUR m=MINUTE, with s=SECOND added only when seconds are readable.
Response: h=4 m=39
